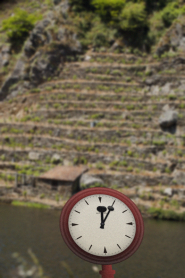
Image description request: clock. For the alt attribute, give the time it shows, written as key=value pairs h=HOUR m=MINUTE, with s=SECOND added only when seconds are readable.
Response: h=12 m=5
